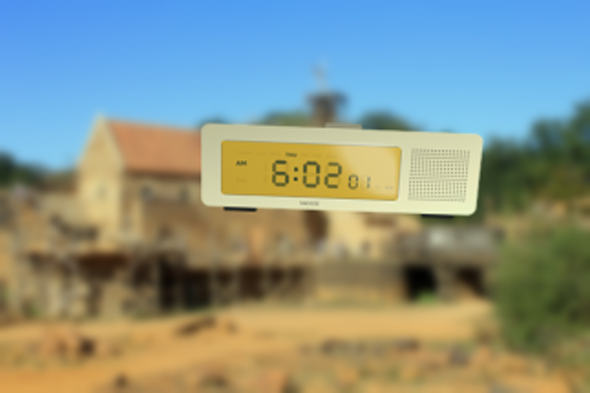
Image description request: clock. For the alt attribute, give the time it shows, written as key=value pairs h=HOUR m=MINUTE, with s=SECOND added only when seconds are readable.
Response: h=6 m=2 s=1
